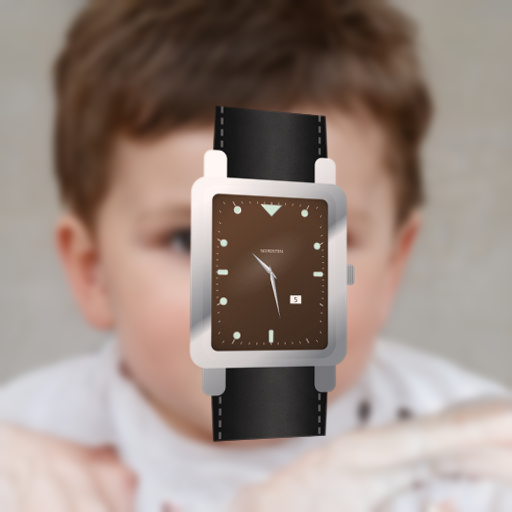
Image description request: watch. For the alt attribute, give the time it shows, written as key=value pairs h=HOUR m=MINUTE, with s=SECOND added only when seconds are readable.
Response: h=10 m=28
